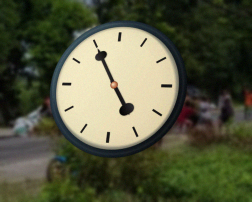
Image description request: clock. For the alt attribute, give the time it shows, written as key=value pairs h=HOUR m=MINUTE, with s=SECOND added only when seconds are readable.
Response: h=4 m=55
